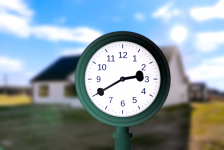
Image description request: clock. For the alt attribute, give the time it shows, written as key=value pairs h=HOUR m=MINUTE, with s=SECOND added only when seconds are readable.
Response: h=2 m=40
